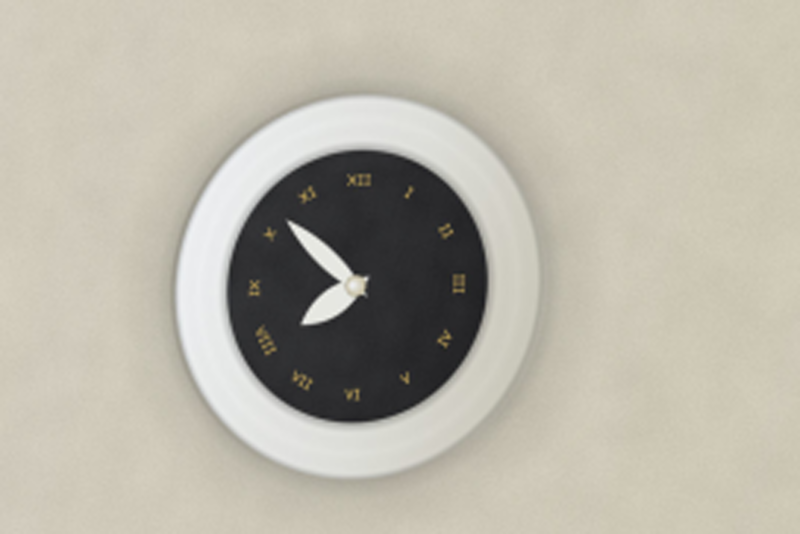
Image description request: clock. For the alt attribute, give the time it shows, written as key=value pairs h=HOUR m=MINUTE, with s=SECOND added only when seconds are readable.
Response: h=7 m=52
